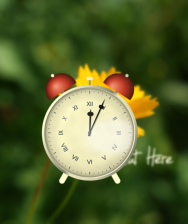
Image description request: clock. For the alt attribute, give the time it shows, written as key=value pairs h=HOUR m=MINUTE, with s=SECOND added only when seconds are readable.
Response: h=12 m=4
